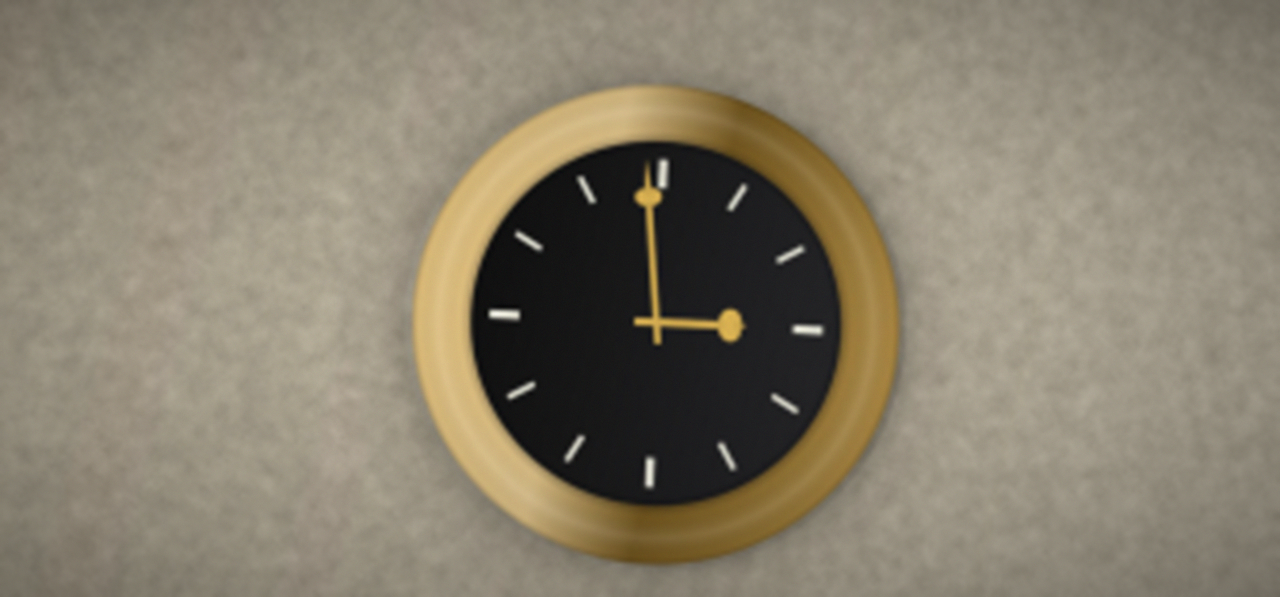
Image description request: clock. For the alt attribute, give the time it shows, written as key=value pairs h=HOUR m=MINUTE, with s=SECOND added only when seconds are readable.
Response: h=2 m=59
